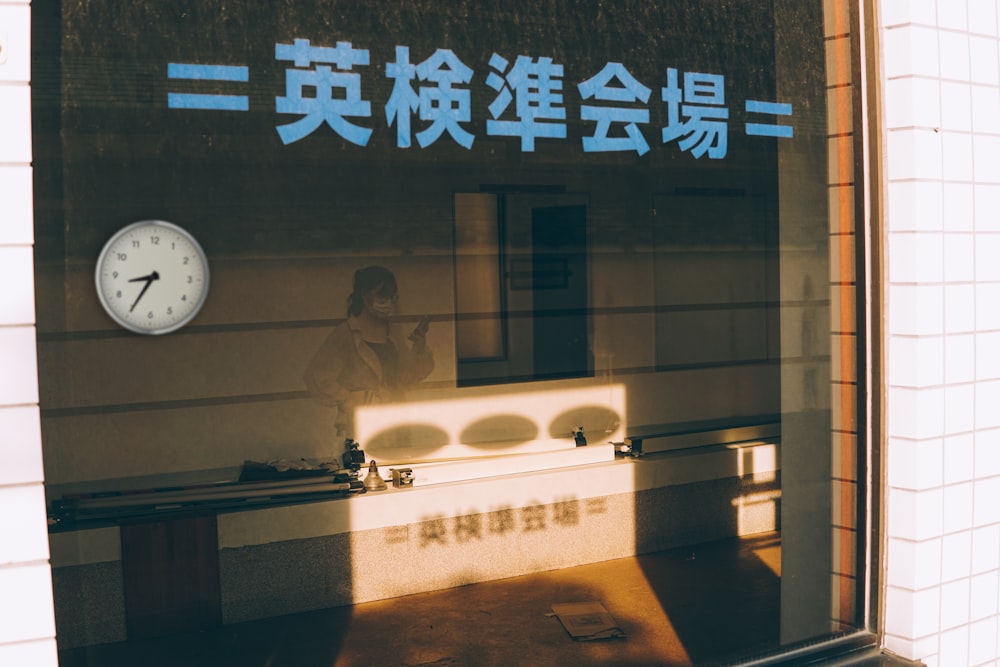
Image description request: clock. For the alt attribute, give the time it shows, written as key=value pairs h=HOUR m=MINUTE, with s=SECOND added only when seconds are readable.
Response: h=8 m=35
